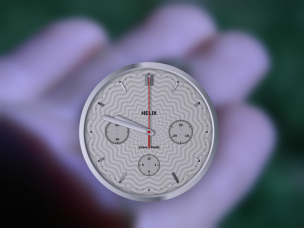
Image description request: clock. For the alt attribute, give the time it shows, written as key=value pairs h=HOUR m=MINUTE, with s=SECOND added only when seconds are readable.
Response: h=9 m=48
